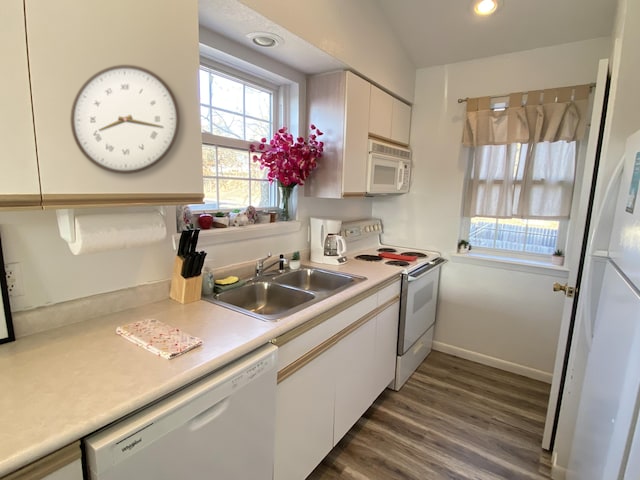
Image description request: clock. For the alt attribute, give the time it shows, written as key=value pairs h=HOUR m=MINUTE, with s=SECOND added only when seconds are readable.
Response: h=8 m=17
